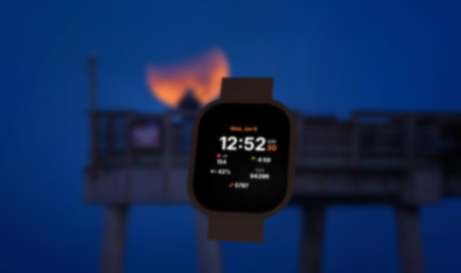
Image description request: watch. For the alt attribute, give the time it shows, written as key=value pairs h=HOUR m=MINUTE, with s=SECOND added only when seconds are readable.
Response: h=12 m=52
